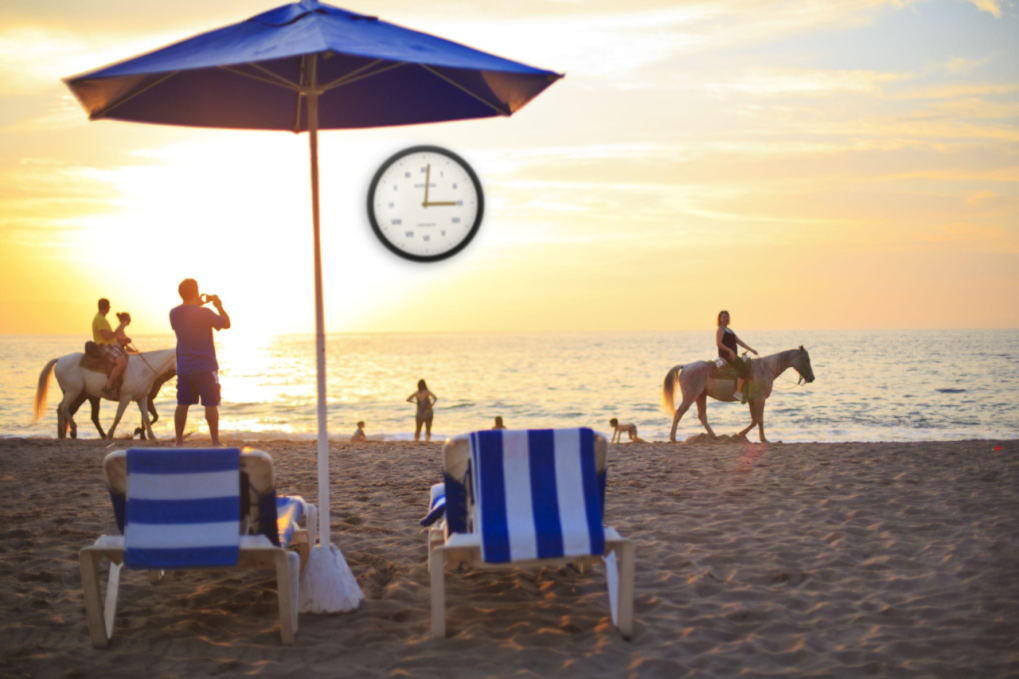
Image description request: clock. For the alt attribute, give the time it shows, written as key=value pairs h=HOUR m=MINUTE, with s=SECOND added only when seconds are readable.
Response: h=3 m=1
